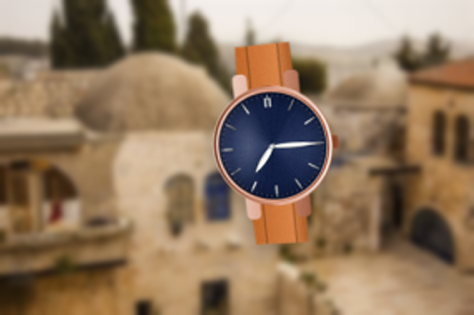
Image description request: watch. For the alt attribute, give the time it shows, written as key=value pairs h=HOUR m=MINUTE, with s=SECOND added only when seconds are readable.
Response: h=7 m=15
